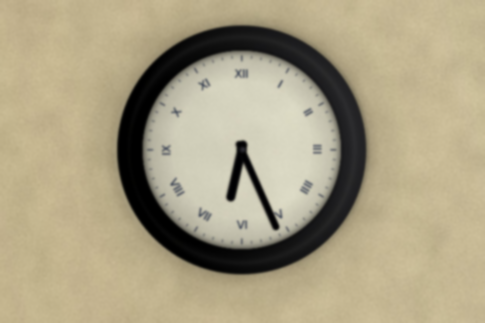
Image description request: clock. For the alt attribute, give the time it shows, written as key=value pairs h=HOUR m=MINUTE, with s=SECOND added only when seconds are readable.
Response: h=6 m=26
